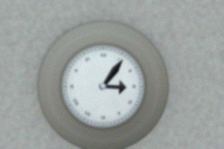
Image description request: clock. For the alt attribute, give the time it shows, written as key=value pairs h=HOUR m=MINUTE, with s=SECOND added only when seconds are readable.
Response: h=3 m=6
